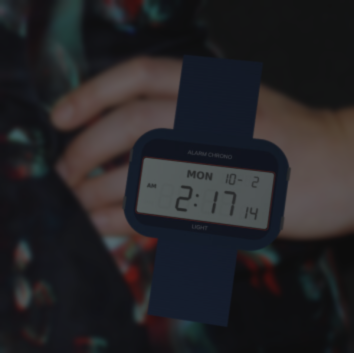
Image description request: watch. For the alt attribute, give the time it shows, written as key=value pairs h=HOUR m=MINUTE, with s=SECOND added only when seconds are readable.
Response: h=2 m=17 s=14
